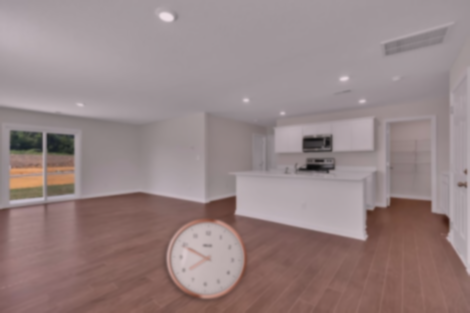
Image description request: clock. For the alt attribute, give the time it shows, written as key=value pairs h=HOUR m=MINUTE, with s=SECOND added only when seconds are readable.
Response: h=7 m=49
